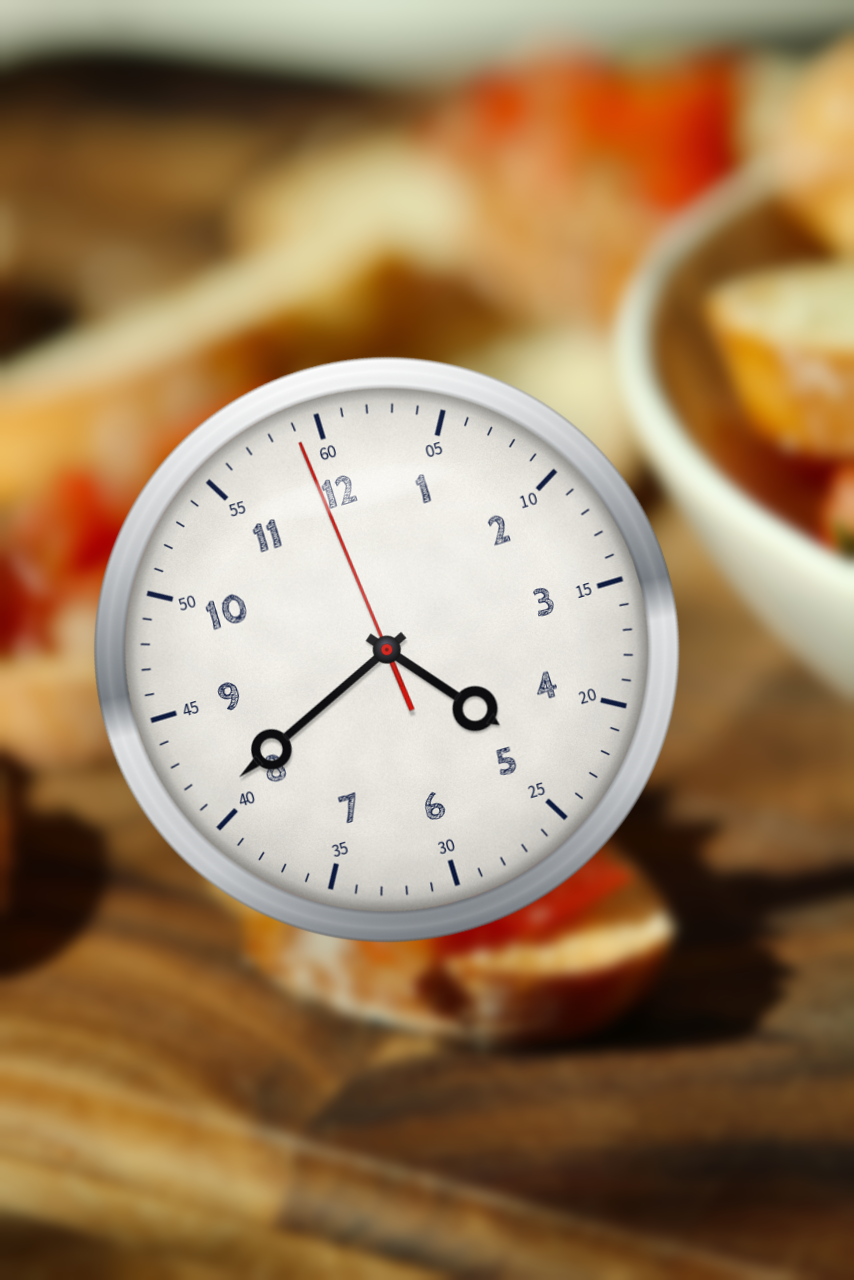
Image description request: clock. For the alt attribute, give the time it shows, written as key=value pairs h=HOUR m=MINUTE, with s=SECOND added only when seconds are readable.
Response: h=4 m=40 s=59
